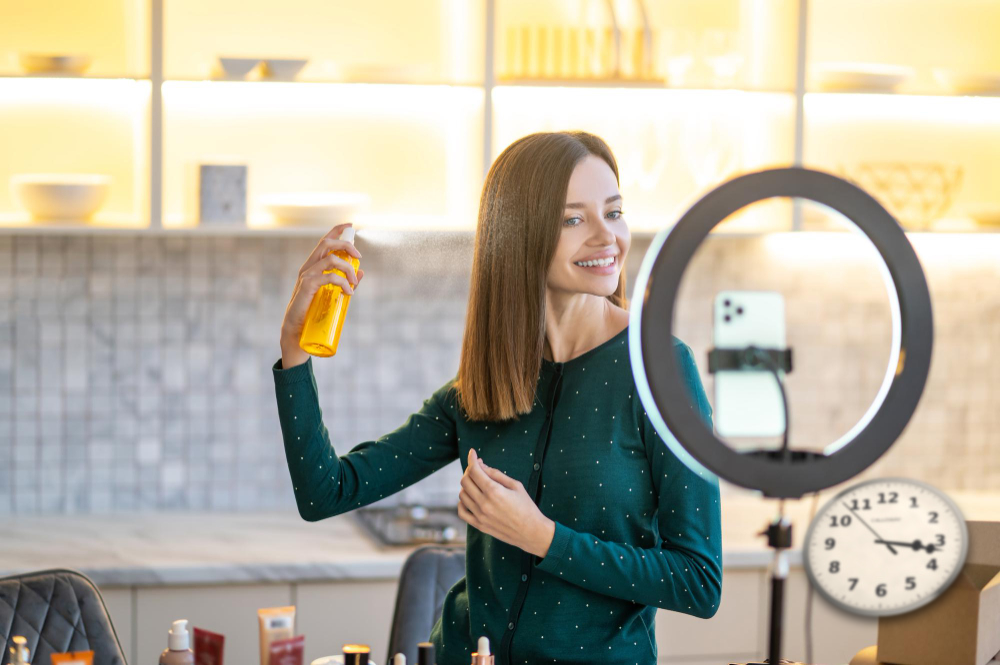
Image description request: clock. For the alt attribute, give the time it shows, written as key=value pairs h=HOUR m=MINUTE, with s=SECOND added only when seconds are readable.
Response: h=3 m=16 s=53
